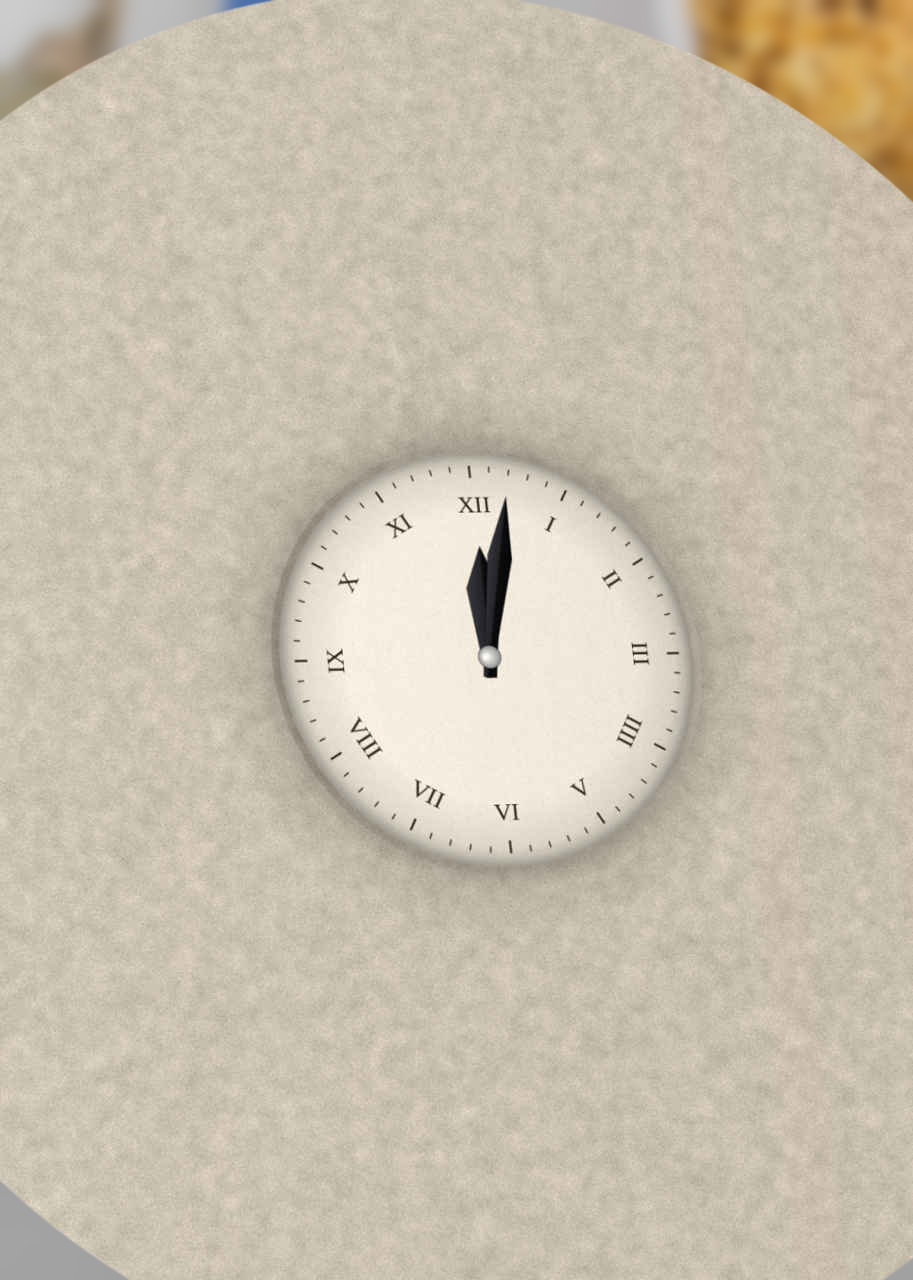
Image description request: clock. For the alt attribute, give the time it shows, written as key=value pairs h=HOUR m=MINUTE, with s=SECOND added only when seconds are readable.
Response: h=12 m=2
